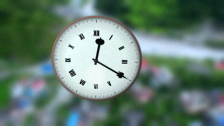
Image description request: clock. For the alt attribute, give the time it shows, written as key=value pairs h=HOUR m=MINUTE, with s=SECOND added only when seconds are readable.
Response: h=12 m=20
